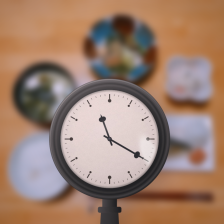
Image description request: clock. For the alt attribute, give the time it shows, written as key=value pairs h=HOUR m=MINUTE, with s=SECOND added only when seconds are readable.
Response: h=11 m=20
